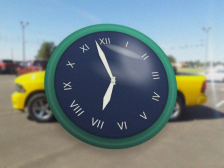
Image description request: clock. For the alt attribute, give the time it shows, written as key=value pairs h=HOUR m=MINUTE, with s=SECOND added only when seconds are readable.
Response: h=6 m=58
